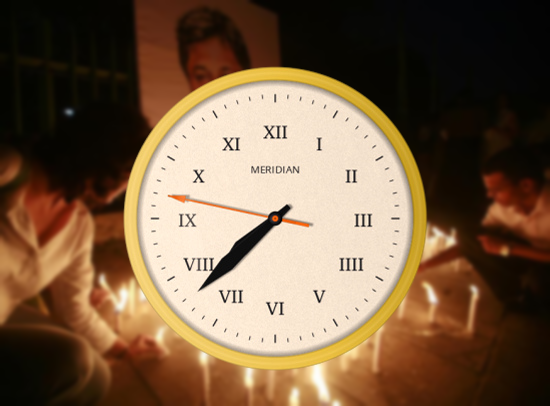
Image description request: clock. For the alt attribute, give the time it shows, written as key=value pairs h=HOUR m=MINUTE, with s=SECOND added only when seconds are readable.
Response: h=7 m=37 s=47
